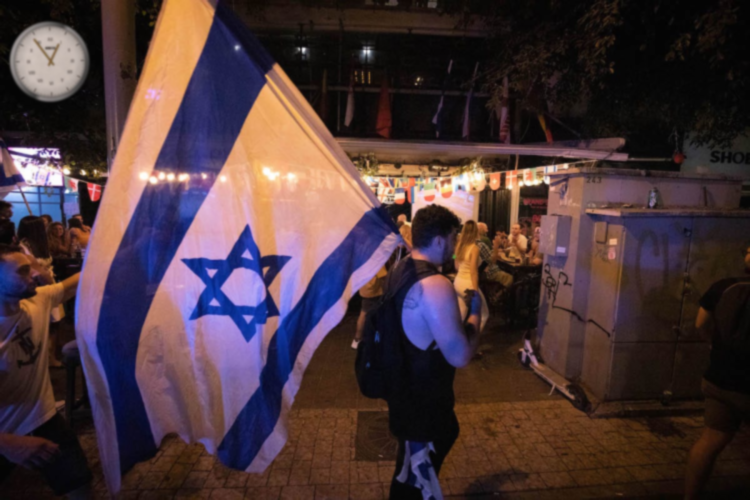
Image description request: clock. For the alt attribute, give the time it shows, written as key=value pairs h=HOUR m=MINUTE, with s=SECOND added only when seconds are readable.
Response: h=12 m=54
